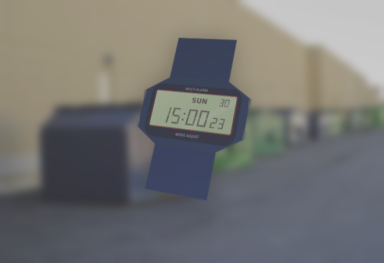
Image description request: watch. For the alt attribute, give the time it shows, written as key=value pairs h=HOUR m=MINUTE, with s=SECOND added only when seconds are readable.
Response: h=15 m=0 s=23
